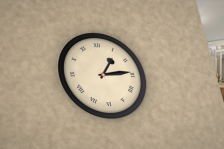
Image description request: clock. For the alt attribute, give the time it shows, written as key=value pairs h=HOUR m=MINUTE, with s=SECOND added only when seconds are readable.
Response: h=1 m=14
